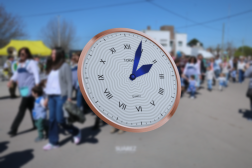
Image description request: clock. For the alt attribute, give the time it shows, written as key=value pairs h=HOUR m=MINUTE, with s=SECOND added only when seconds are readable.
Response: h=2 m=4
